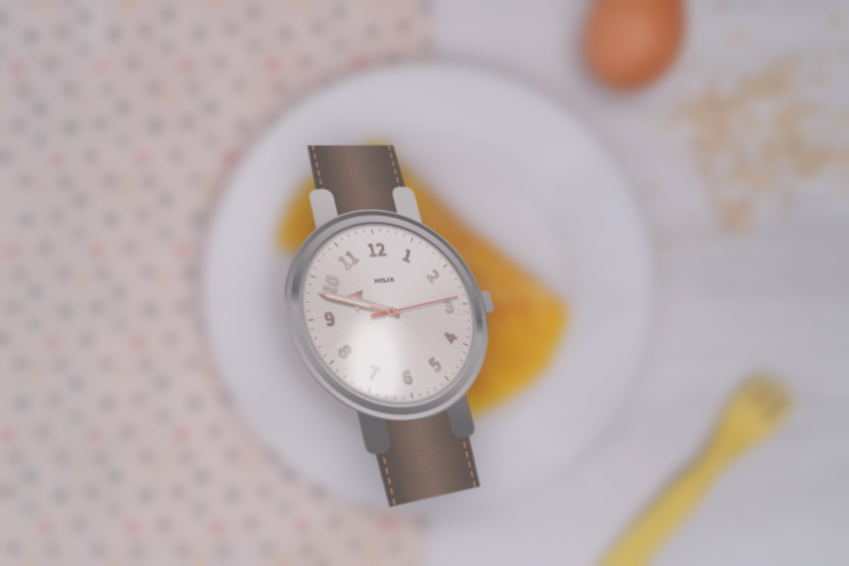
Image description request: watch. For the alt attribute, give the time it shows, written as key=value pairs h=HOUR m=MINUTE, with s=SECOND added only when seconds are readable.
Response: h=9 m=48 s=14
